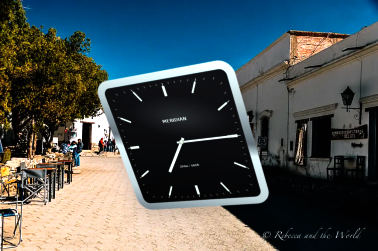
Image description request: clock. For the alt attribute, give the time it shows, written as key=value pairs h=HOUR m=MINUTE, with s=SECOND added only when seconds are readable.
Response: h=7 m=15
